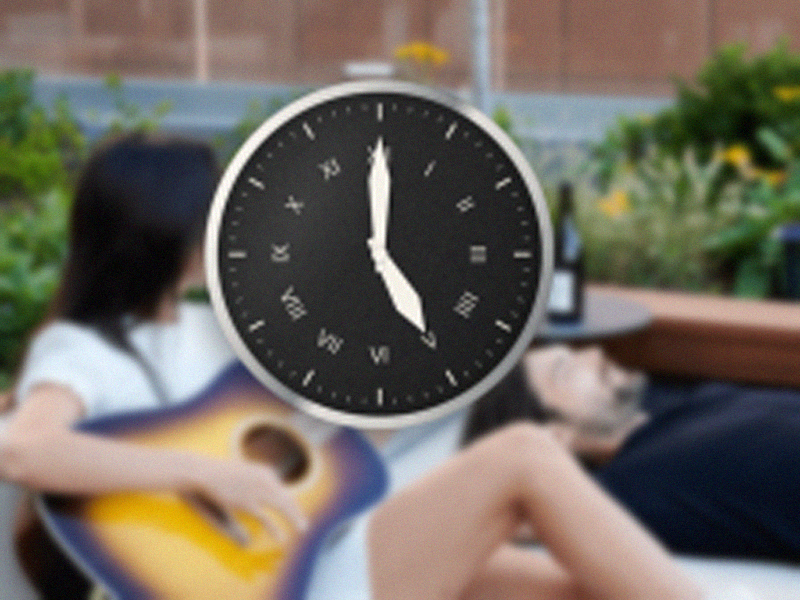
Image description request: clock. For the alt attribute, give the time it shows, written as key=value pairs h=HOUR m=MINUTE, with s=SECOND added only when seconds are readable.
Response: h=5 m=0
